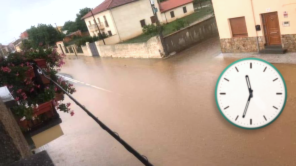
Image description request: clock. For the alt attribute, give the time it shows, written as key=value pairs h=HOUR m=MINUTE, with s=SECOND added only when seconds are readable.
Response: h=11 m=33
